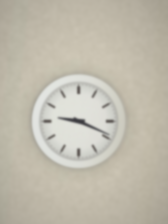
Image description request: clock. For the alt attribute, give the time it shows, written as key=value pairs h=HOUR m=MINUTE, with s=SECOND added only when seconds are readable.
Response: h=9 m=19
